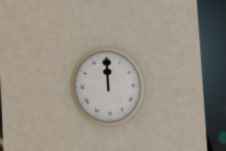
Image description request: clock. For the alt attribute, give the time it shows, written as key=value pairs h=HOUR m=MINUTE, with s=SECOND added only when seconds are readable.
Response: h=12 m=0
